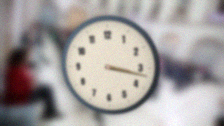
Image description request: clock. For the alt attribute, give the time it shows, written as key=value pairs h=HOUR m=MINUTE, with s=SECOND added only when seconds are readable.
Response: h=3 m=17
